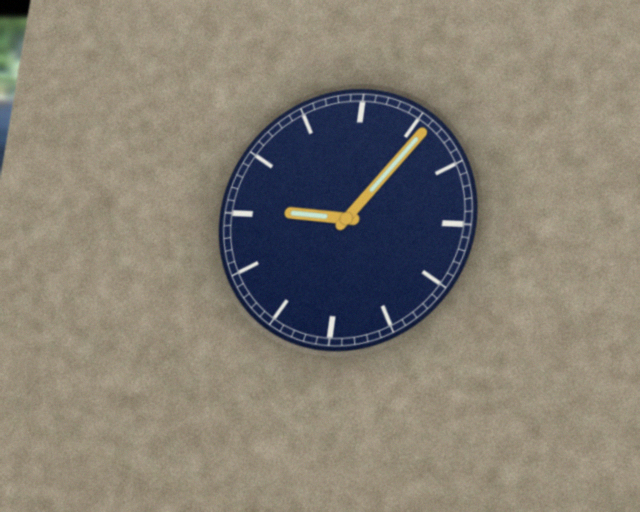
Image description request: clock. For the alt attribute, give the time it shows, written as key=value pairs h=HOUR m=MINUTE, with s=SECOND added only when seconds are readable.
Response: h=9 m=6
